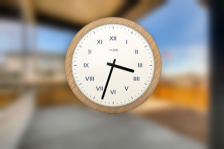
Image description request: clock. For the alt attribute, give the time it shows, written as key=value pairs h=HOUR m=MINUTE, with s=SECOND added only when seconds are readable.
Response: h=3 m=33
